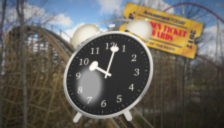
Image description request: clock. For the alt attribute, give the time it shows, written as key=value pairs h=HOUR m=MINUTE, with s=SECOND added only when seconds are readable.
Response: h=10 m=2
